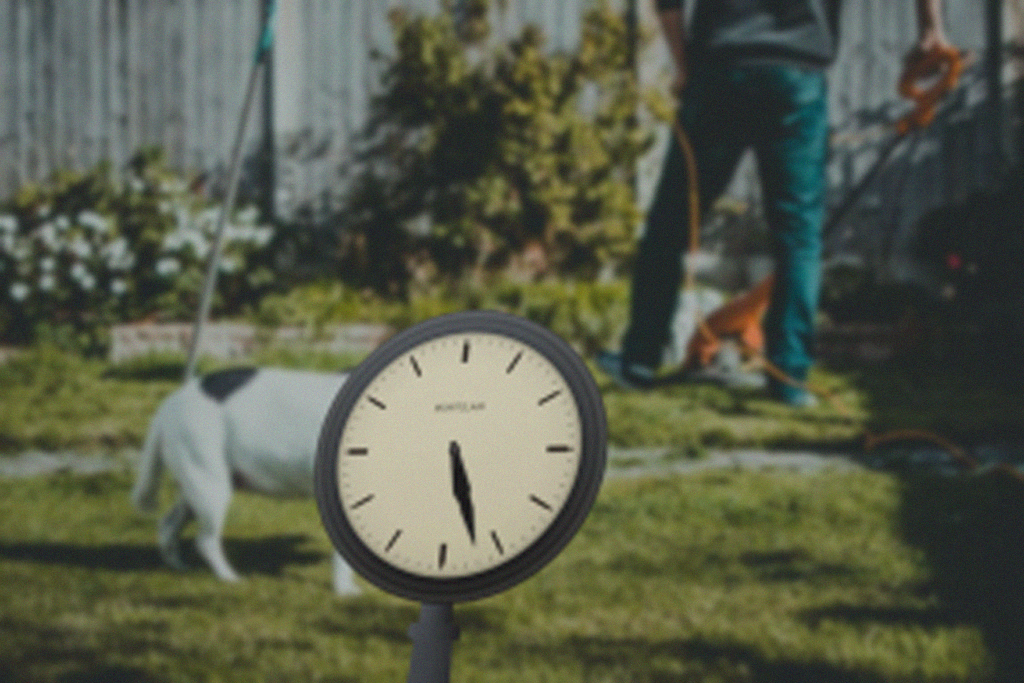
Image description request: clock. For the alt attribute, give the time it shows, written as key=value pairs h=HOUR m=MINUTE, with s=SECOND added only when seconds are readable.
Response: h=5 m=27
